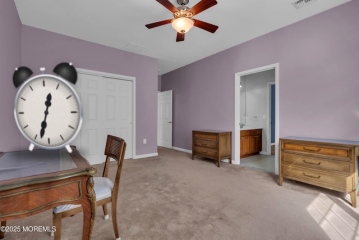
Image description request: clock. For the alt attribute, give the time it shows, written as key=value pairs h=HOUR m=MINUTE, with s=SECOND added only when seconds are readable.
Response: h=12 m=33
